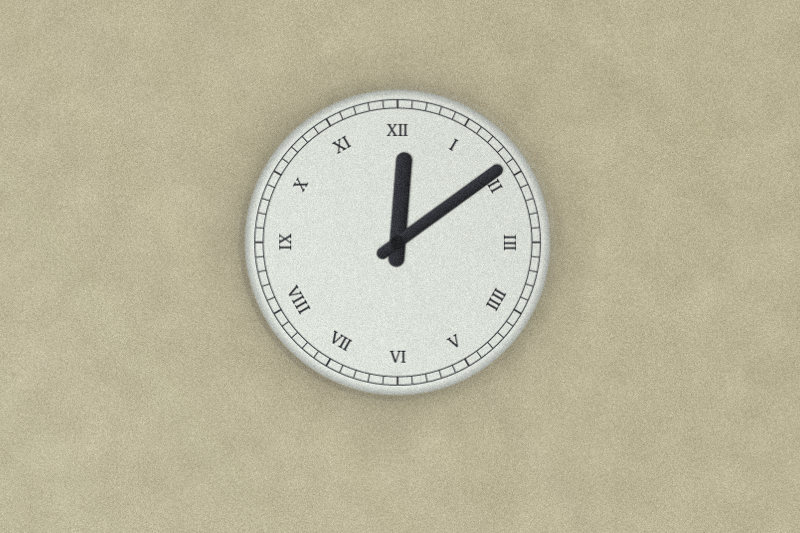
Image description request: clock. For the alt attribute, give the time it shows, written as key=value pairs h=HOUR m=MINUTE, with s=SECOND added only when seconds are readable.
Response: h=12 m=9
